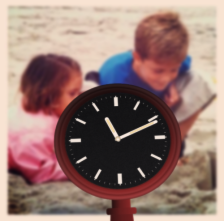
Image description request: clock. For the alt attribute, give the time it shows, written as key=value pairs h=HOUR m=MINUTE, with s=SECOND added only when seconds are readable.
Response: h=11 m=11
